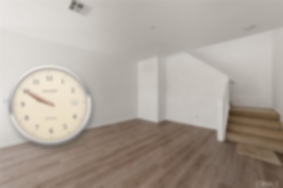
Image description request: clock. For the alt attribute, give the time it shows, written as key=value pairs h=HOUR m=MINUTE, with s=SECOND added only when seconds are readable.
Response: h=9 m=50
